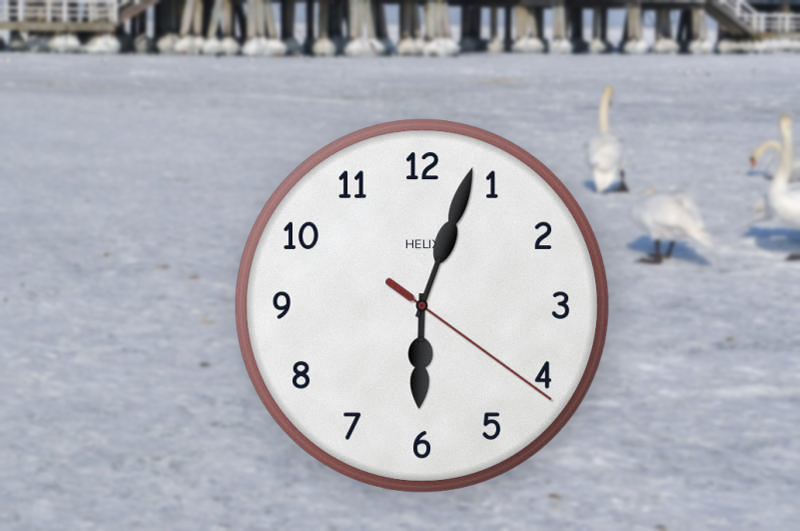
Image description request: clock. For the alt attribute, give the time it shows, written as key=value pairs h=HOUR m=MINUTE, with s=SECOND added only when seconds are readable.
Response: h=6 m=3 s=21
